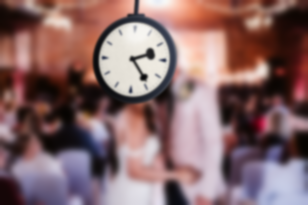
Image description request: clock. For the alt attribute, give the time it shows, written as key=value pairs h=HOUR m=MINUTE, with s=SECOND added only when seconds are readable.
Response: h=2 m=24
